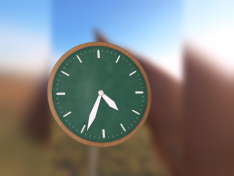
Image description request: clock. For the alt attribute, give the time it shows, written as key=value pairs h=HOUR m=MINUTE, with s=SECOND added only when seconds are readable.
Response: h=4 m=34
